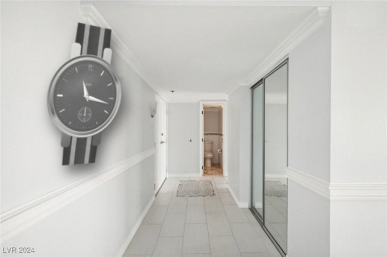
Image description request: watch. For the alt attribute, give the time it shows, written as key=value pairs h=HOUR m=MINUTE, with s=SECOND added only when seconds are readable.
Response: h=11 m=17
